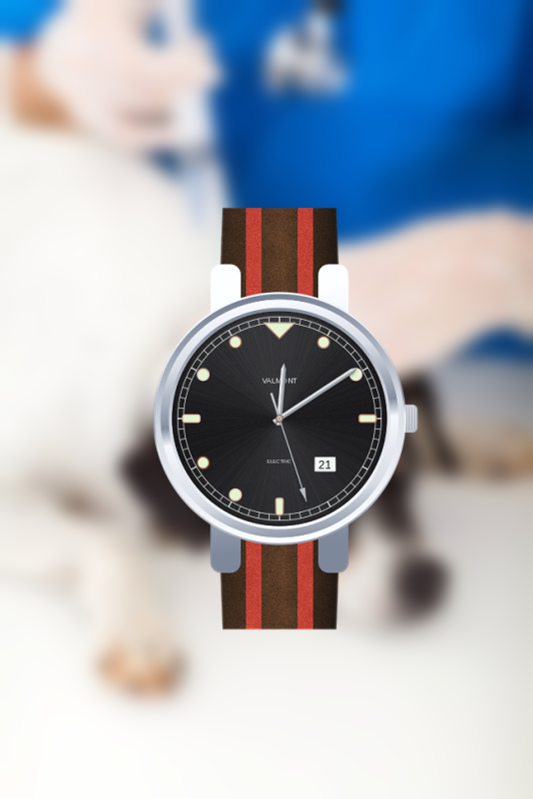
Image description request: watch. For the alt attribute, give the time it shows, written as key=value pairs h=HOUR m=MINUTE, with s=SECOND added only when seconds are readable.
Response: h=12 m=9 s=27
